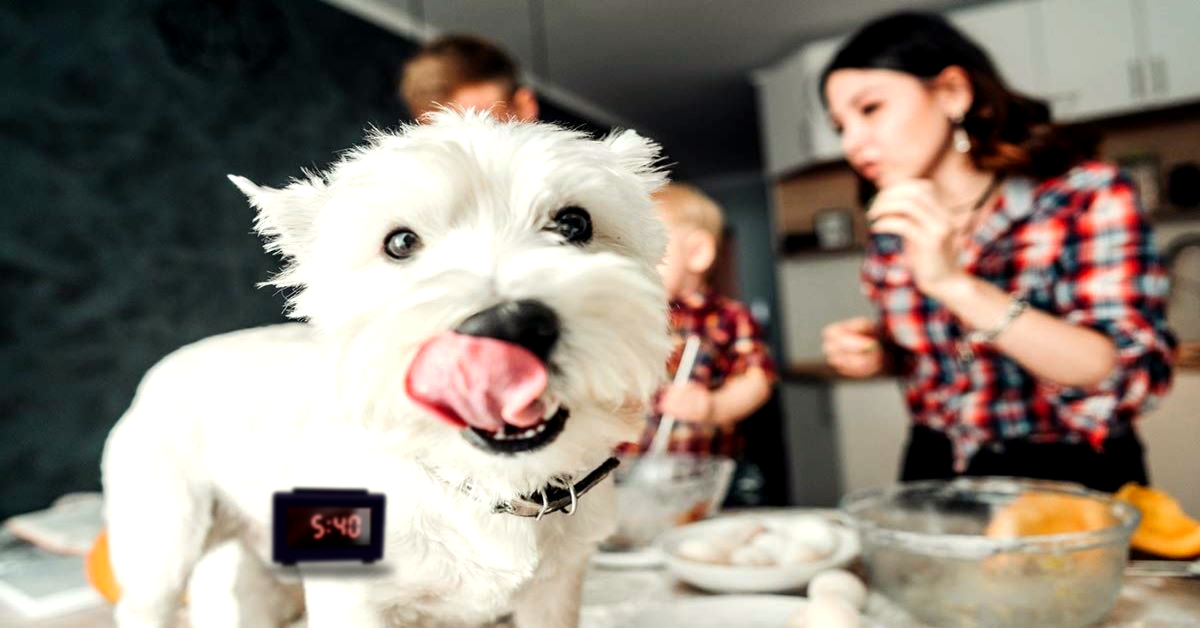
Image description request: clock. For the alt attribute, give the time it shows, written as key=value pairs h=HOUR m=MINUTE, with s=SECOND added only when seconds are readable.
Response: h=5 m=40
